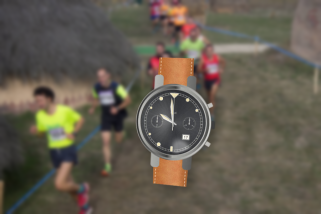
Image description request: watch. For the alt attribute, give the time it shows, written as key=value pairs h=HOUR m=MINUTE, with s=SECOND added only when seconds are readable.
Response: h=9 m=59
